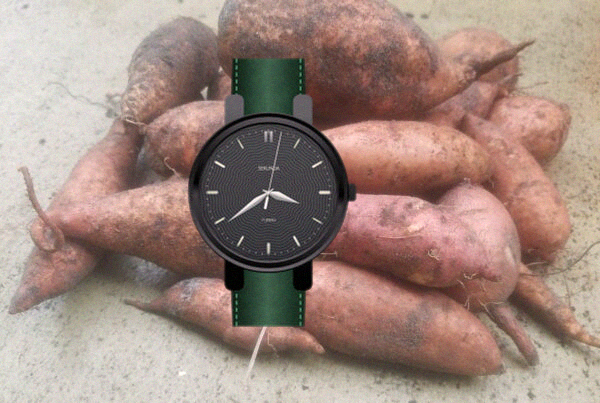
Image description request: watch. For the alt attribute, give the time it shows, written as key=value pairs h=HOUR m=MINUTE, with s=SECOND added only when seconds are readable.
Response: h=3 m=39 s=2
